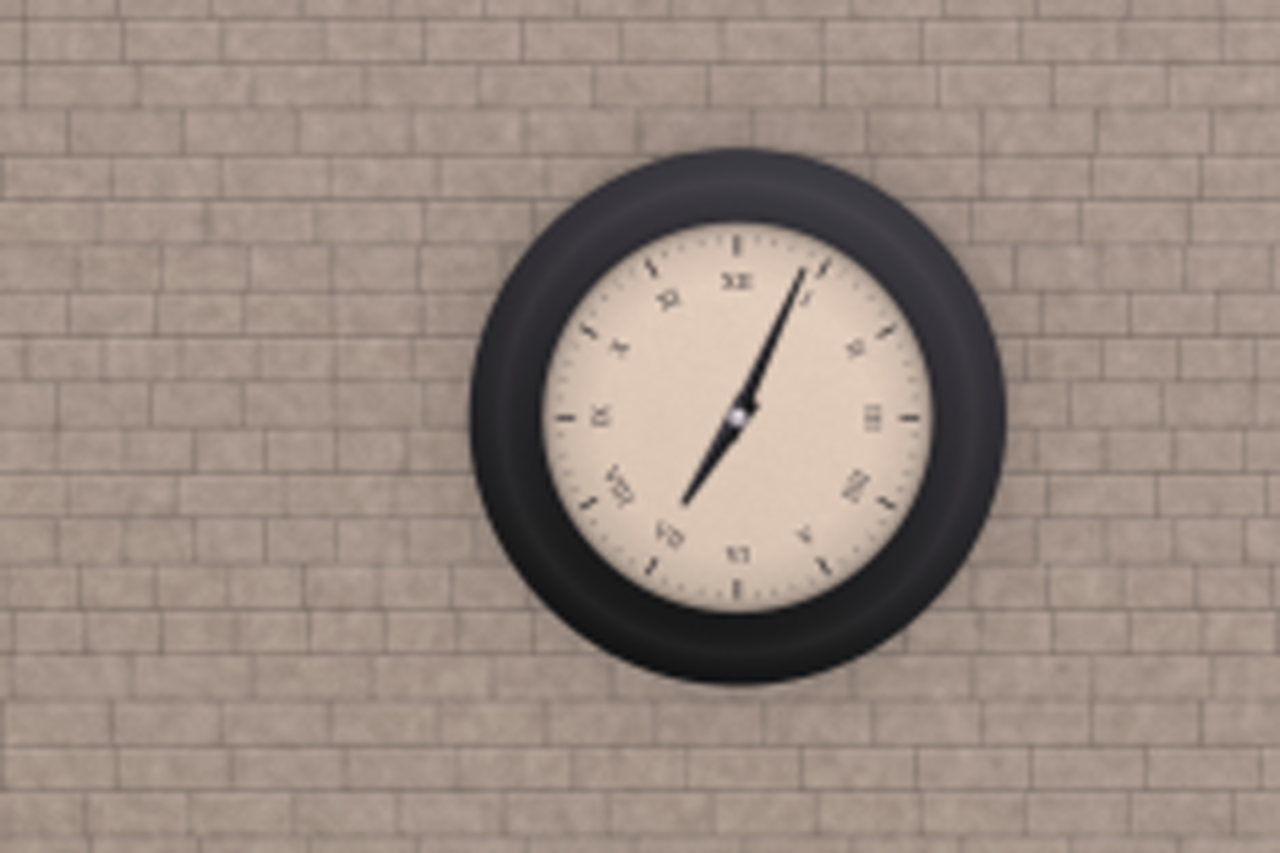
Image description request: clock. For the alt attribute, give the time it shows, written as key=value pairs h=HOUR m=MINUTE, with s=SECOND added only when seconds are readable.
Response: h=7 m=4
